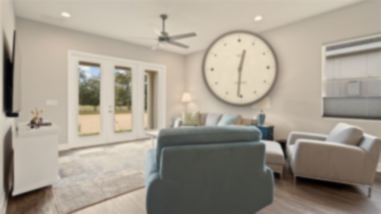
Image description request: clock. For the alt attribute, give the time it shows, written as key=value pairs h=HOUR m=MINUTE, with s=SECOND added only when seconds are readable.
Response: h=12 m=31
